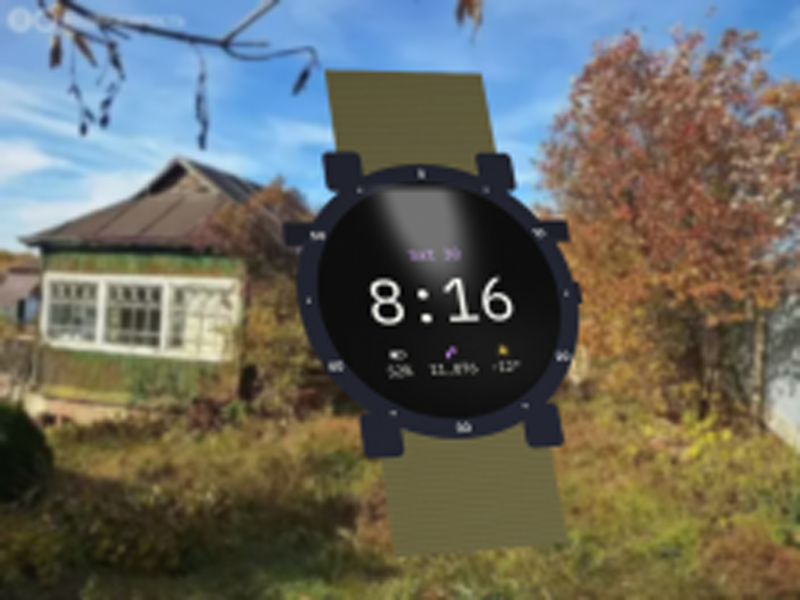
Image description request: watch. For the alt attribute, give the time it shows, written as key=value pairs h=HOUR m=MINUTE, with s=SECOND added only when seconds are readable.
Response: h=8 m=16
